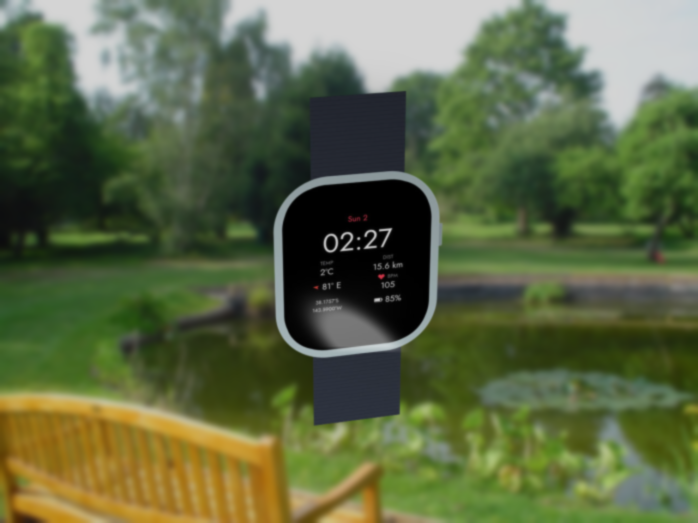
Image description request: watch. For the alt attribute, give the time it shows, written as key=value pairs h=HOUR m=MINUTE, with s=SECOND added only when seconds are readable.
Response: h=2 m=27
